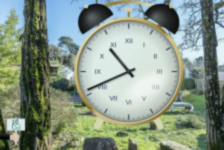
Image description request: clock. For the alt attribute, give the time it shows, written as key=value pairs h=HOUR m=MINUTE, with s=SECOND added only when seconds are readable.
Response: h=10 m=41
